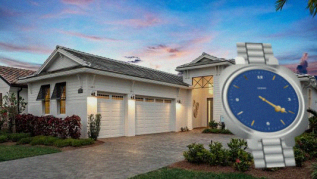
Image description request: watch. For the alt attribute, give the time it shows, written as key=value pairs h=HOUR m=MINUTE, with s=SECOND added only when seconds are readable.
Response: h=4 m=21
